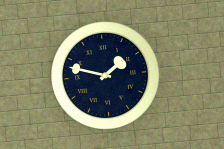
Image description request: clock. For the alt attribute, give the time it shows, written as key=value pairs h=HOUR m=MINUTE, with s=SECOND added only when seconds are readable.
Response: h=1 m=48
